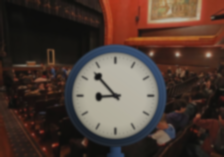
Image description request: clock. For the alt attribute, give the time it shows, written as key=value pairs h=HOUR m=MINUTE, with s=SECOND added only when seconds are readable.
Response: h=8 m=53
